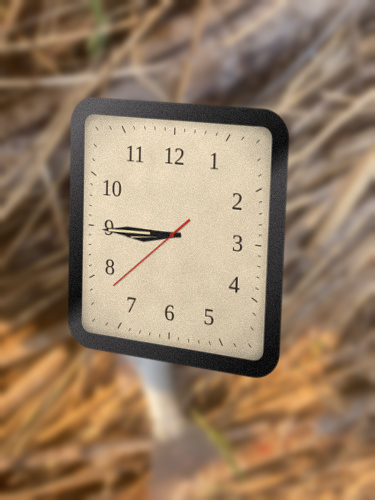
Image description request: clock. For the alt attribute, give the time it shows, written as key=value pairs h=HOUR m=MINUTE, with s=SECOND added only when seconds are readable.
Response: h=8 m=44 s=38
